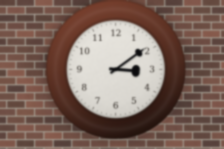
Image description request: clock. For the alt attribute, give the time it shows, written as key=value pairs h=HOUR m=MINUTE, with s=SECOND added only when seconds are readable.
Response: h=3 m=9
